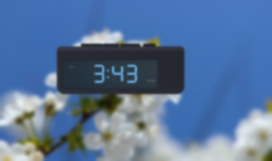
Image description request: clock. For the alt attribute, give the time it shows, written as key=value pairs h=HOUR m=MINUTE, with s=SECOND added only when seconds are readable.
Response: h=3 m=43
